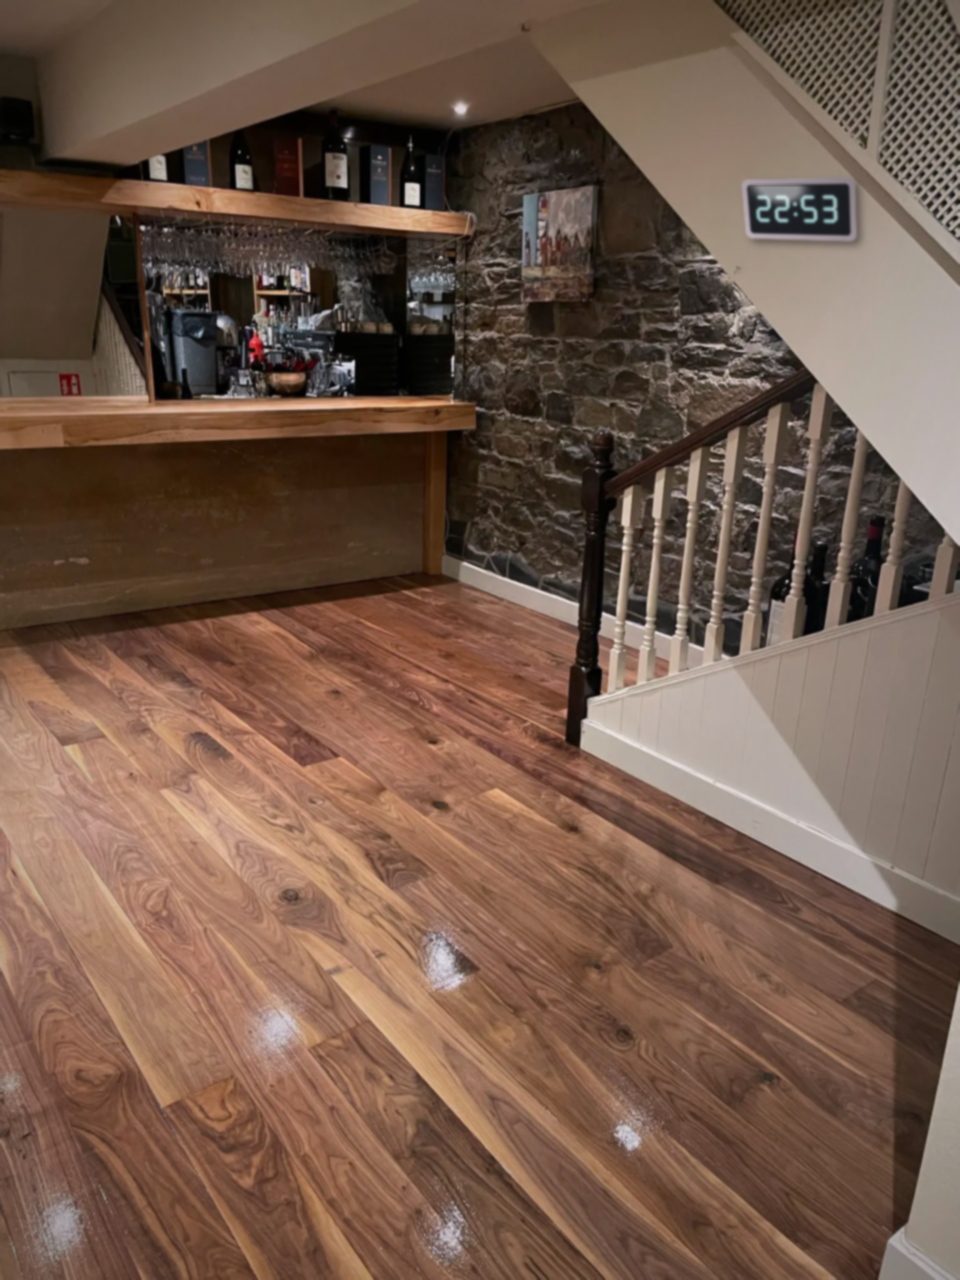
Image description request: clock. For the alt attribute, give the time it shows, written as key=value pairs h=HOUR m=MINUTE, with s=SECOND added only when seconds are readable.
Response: h=22 m=53
